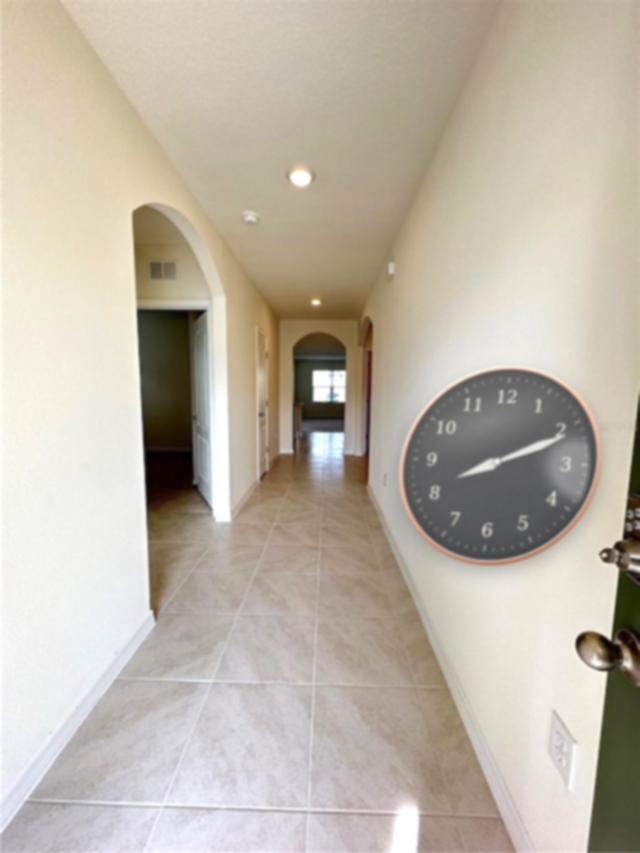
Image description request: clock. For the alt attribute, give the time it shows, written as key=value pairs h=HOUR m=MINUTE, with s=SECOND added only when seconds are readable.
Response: h=8 m=11
